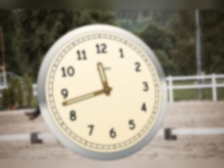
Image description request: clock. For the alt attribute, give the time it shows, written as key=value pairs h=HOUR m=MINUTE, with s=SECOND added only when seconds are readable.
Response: h=11 m=43
